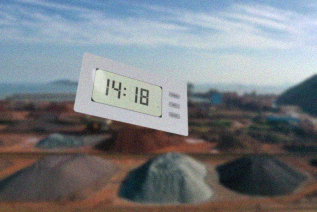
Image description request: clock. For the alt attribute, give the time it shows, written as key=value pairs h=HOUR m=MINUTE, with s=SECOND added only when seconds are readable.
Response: h=14 m=18
